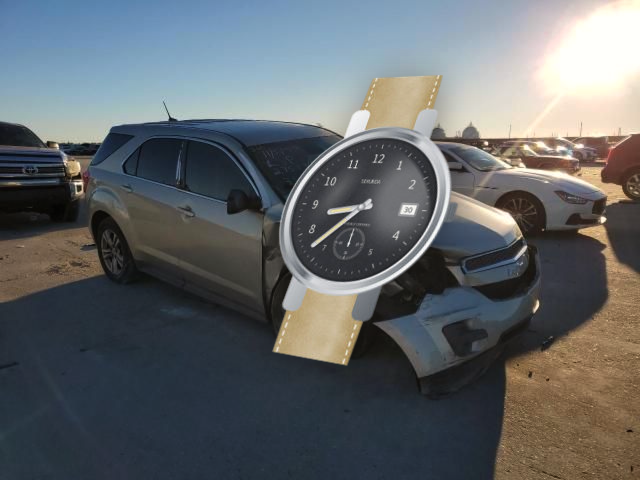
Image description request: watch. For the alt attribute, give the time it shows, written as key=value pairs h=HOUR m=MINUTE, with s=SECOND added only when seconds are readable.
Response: h=8 m=37
